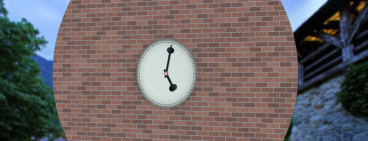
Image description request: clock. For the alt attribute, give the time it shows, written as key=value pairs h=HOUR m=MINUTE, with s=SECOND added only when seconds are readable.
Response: h=5 m=2
